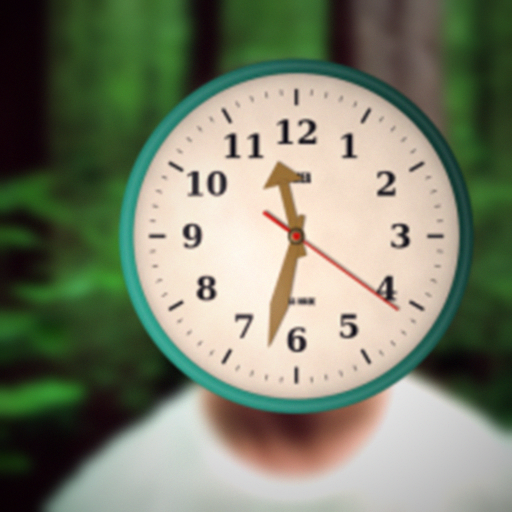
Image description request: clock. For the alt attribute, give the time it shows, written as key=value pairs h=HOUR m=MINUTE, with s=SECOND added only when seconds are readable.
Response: h=11 m=32 s=21
